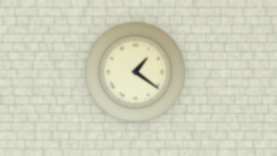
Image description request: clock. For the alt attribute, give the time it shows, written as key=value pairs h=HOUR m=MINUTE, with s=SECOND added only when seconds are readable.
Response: h=1 m=21
